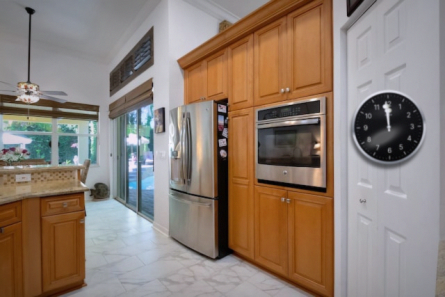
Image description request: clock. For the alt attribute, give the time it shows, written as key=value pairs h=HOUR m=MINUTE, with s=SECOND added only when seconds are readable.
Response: h=11 m=59
